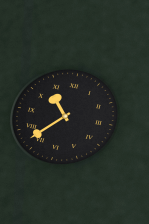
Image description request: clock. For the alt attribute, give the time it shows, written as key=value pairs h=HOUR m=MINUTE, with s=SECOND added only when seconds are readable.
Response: h=10 m=37
